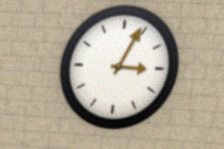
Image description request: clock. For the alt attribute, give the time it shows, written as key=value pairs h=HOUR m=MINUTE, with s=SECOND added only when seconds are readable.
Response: h=3 m=4
